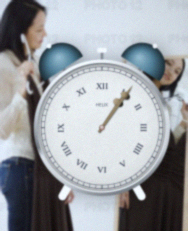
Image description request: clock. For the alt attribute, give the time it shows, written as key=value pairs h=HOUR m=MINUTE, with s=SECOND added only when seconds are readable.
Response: h=1 m=6
